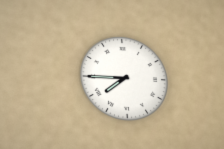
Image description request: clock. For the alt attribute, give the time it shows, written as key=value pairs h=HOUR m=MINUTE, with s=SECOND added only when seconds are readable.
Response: h=7 m=45
